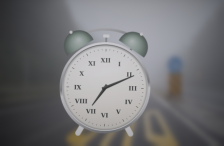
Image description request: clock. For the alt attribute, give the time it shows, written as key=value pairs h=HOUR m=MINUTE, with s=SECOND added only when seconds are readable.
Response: h=7 m=11
